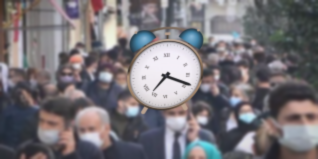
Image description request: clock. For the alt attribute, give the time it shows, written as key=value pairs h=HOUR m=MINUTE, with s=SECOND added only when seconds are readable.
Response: h=7 m=19
